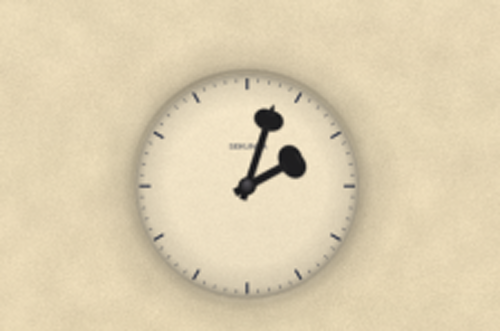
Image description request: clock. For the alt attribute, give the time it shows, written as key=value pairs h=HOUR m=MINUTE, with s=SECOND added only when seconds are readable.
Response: h=2 m=3
